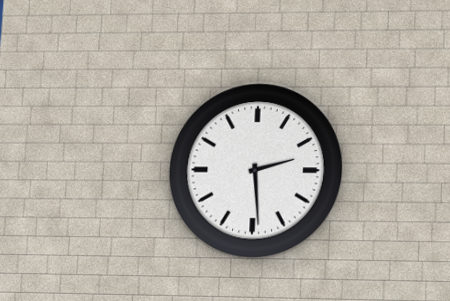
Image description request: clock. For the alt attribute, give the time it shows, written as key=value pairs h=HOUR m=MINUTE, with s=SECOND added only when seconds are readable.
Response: h=2 m=29
